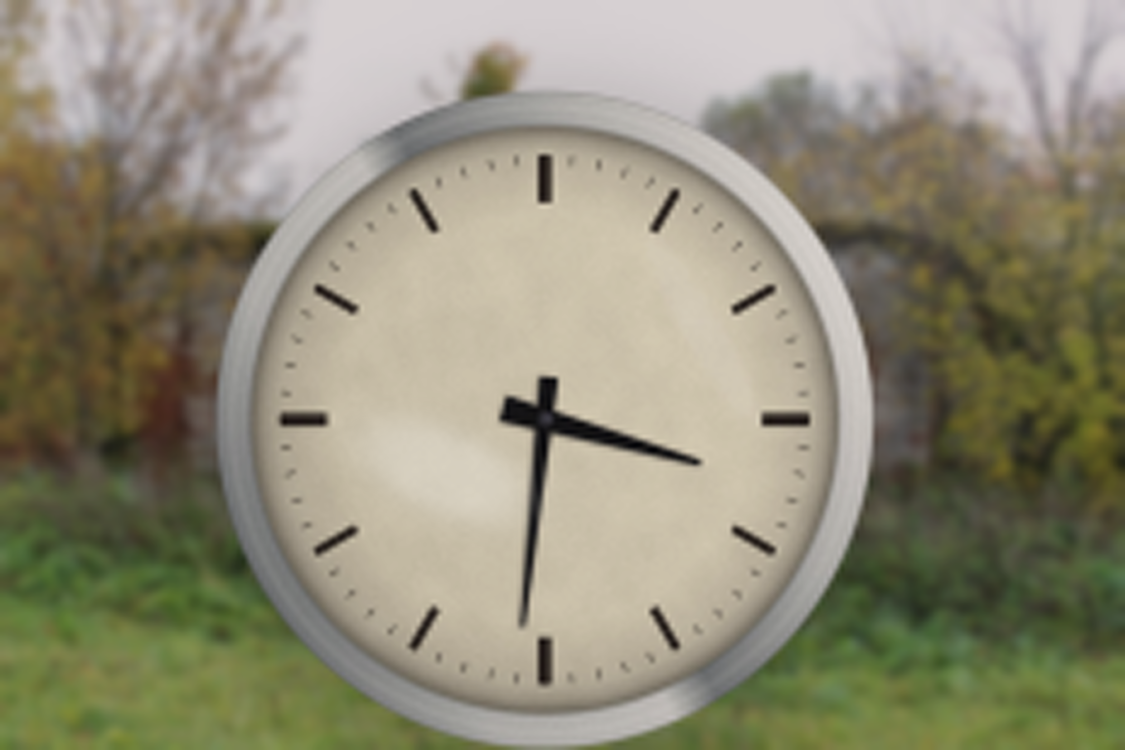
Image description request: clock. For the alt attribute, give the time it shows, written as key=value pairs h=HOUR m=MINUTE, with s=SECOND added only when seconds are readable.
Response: h=3 m=31
